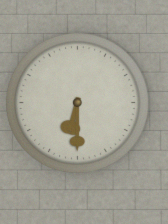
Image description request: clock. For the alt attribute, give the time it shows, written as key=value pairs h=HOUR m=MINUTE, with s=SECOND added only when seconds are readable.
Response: h=6 m=30
